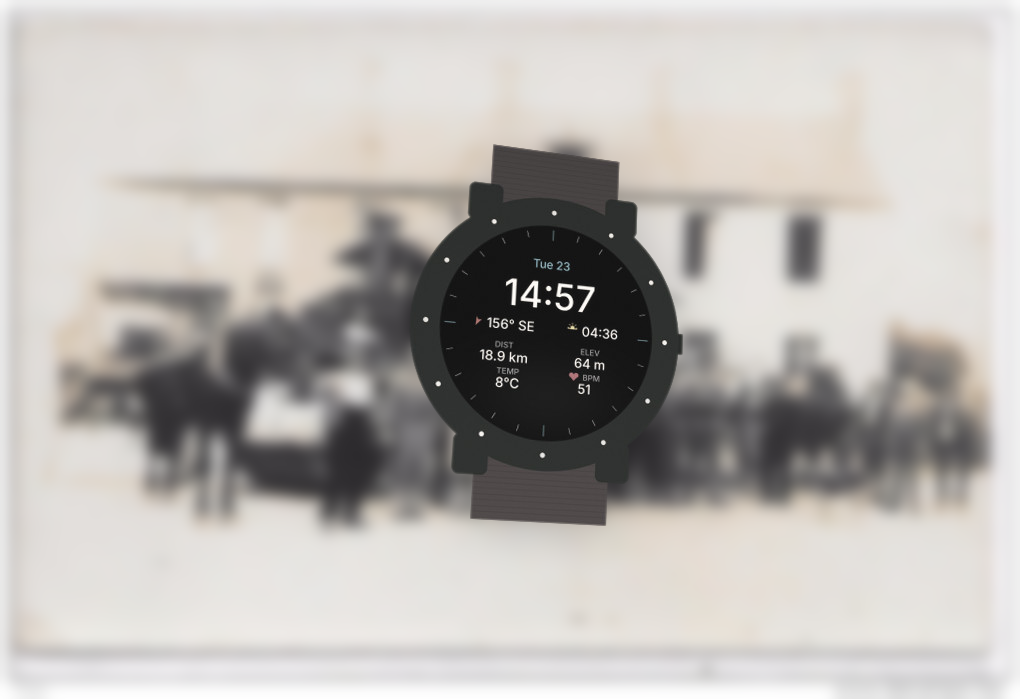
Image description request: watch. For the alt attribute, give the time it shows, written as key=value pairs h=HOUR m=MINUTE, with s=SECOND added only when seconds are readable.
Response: h=14 m=57
